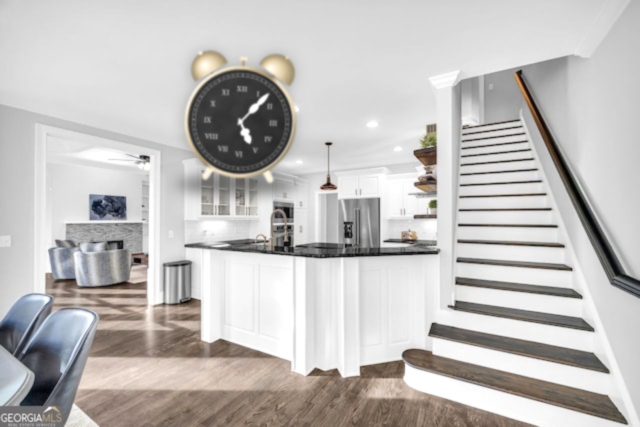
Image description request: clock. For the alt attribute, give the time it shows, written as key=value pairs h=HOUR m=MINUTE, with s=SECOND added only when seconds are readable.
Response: h=5 m=7
